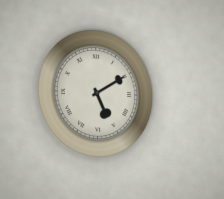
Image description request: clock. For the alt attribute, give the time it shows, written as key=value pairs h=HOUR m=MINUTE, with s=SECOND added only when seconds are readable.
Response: h=5 m=10
